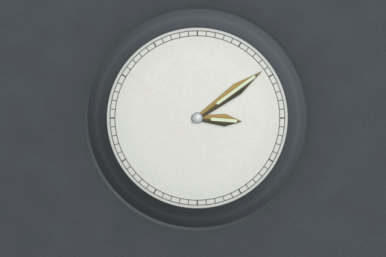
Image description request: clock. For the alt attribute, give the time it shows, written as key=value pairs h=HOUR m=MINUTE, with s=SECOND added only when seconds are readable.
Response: h=3 m=9
